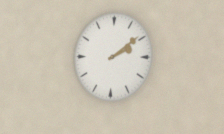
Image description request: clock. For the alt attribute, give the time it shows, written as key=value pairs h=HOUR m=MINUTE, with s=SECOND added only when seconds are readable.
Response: h=2 m=9
